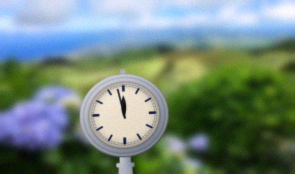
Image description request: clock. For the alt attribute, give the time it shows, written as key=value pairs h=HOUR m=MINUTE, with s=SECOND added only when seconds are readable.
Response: h=11 m=58
